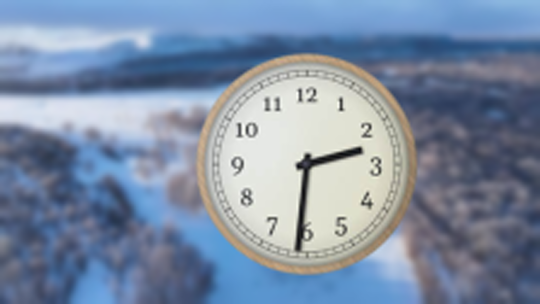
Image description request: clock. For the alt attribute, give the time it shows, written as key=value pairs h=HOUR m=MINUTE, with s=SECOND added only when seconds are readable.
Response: h=2 m=31
